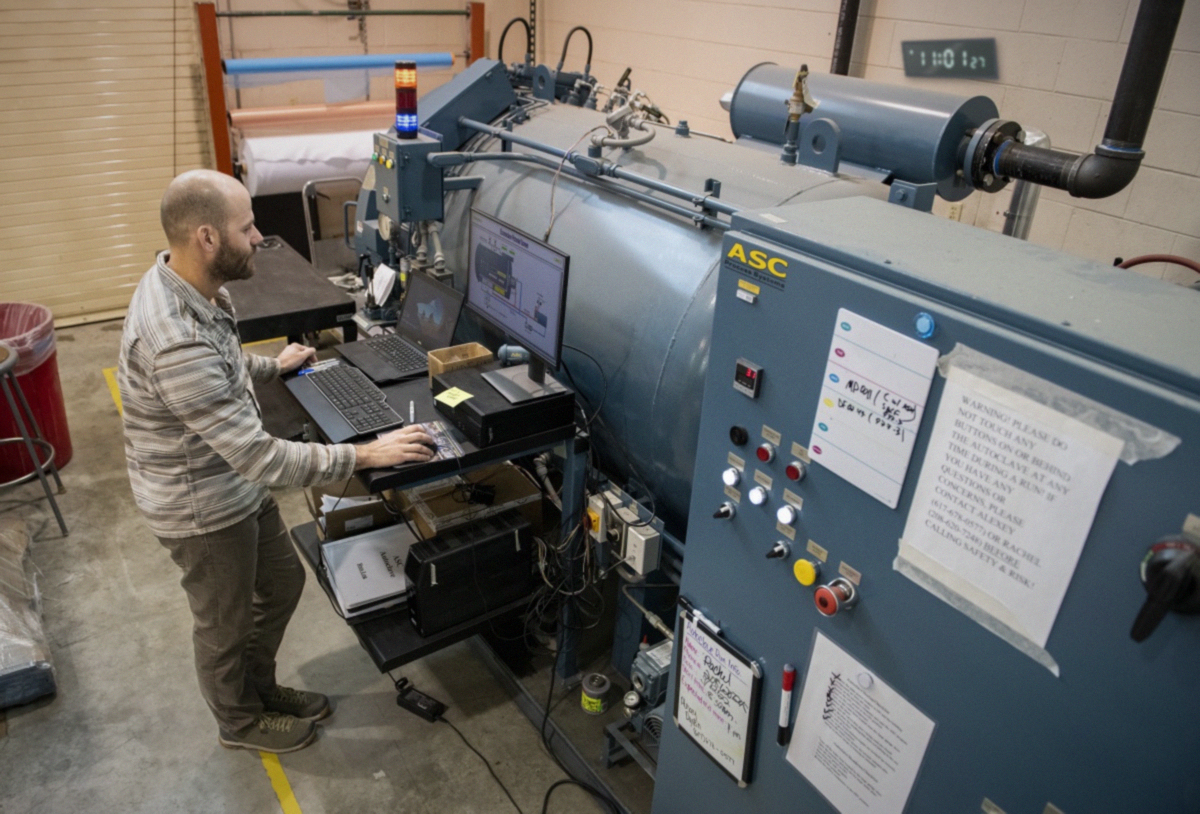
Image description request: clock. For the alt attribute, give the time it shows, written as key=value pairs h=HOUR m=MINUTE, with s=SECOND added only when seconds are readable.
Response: h=11 m=1
